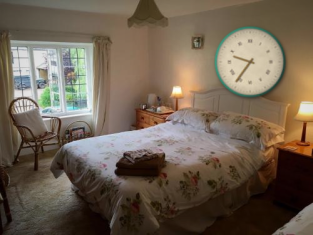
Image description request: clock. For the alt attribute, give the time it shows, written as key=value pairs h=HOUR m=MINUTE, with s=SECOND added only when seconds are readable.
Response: h=9 m=36
